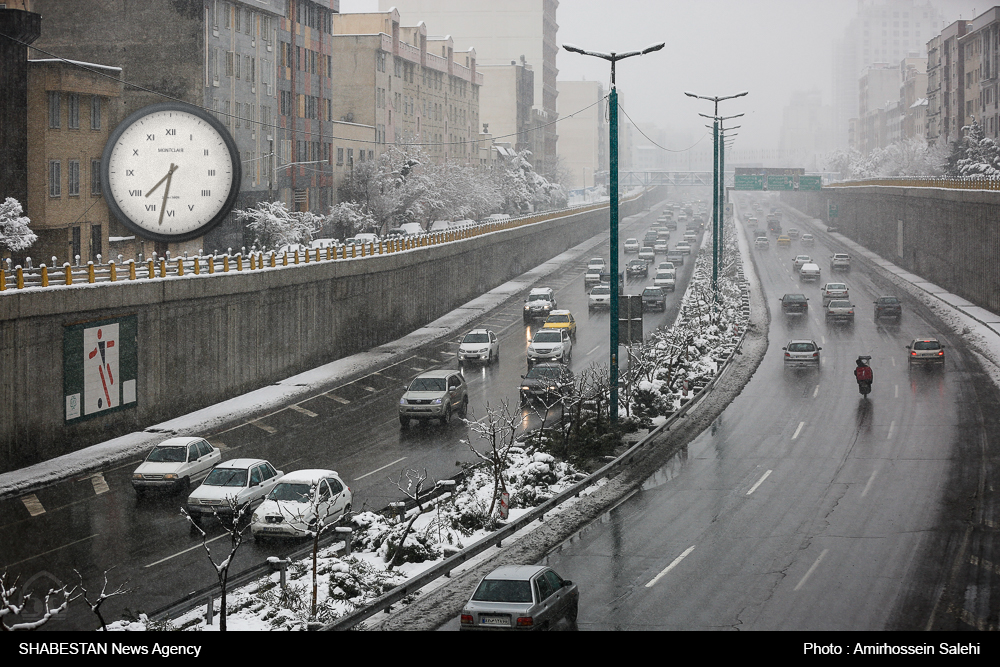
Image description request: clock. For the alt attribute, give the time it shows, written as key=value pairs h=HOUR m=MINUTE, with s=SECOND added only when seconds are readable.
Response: h=7 m=32
